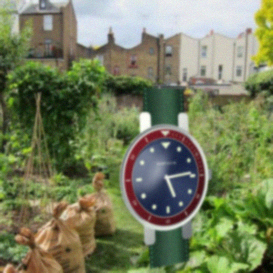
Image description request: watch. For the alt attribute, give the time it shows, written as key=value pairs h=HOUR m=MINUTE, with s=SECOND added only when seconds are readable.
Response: h=5 m=14
